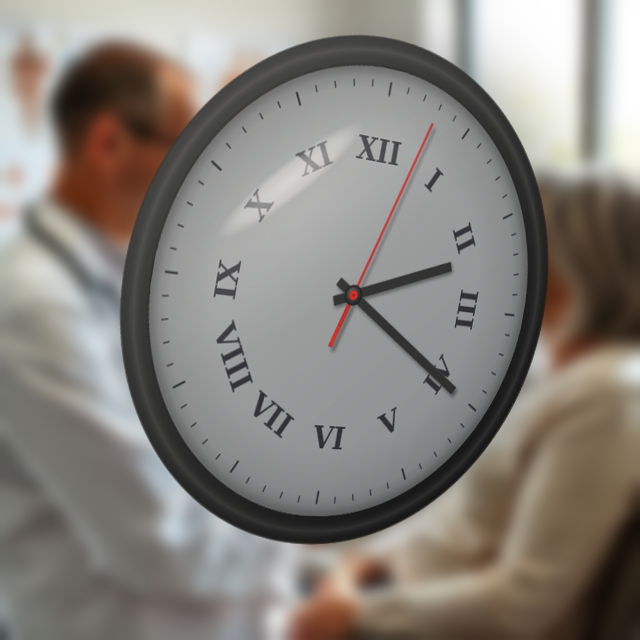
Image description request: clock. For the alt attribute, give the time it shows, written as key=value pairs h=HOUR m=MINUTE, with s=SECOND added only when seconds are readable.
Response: h=2 m=20 s=3
